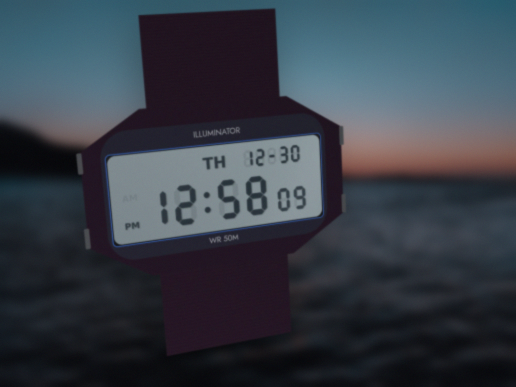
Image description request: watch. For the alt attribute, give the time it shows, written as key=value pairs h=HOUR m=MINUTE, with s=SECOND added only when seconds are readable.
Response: h=12 m=58 s=9
